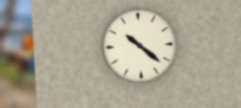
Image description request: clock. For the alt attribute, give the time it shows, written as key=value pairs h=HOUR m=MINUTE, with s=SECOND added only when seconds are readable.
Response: h=10 m=22
